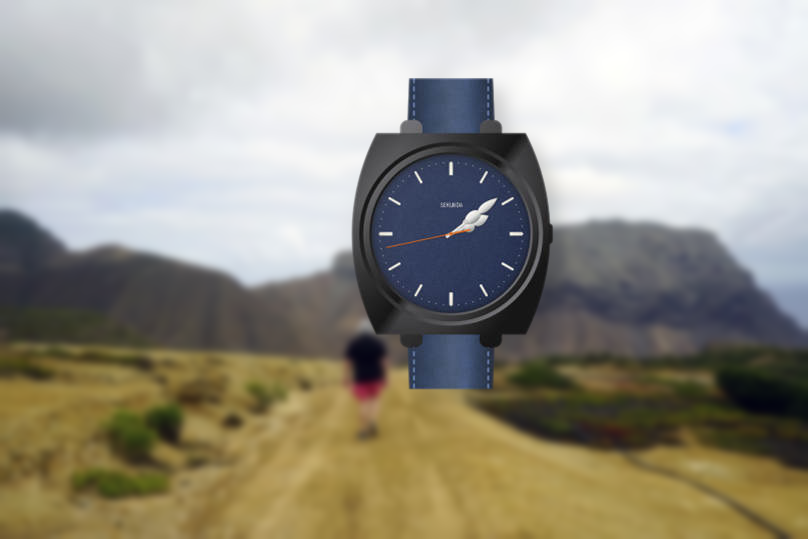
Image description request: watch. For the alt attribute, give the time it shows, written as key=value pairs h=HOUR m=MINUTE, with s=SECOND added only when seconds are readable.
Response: h=2 m=8 s=43
